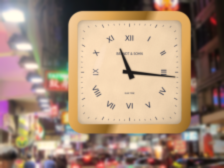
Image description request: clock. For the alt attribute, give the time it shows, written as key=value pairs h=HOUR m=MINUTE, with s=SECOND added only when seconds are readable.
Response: h=11 m=16
